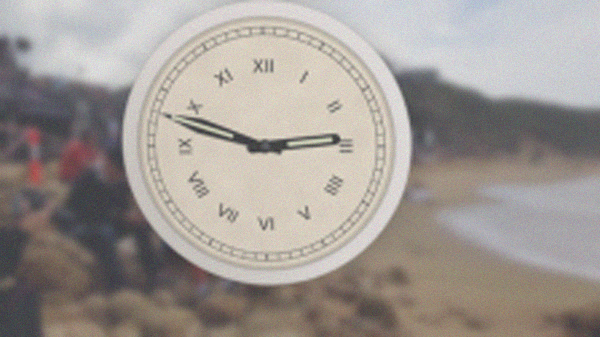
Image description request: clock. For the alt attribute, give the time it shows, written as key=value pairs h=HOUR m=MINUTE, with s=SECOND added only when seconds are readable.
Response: h=2 m=48
